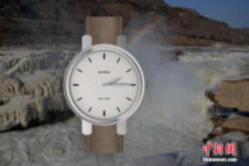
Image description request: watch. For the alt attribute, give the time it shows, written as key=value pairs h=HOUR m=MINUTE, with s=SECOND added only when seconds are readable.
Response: h=2 m=15
